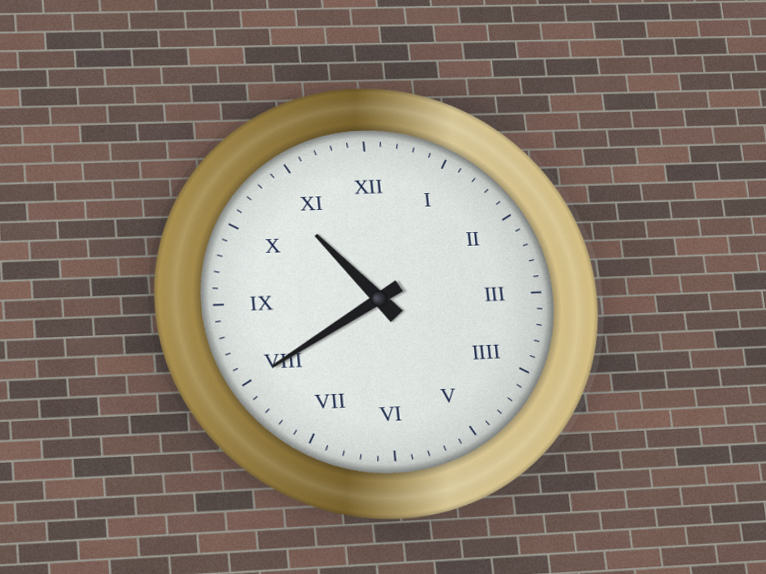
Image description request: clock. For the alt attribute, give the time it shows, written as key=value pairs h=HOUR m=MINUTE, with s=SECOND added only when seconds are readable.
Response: h=10 m=40
